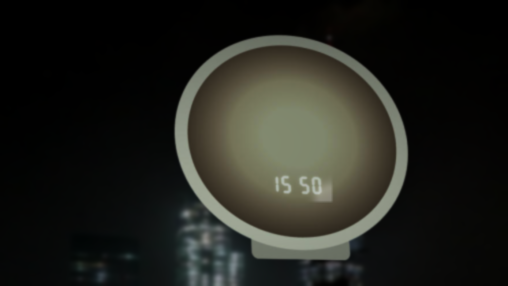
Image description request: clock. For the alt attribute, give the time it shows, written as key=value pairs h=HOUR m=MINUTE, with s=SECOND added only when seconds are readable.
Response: h=15 m=50
